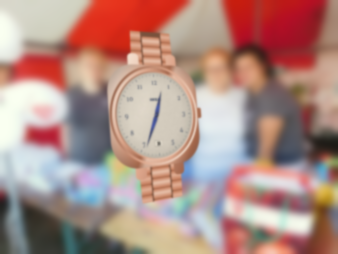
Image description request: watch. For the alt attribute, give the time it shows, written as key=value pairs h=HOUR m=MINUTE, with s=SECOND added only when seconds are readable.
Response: h=12 m=34
